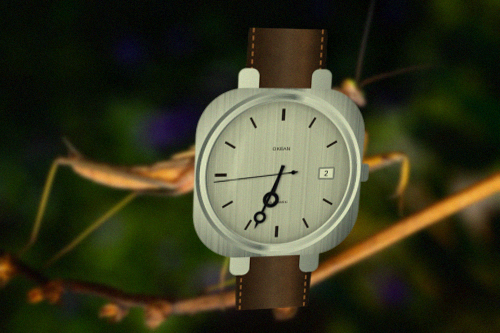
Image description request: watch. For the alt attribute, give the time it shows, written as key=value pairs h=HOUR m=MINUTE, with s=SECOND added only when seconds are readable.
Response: h=6 m=33 s=44
